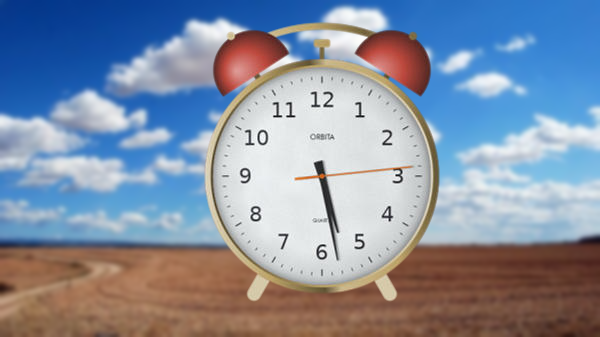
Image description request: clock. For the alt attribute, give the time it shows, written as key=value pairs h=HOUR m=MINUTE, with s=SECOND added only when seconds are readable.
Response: h=5 m=28 s=14
